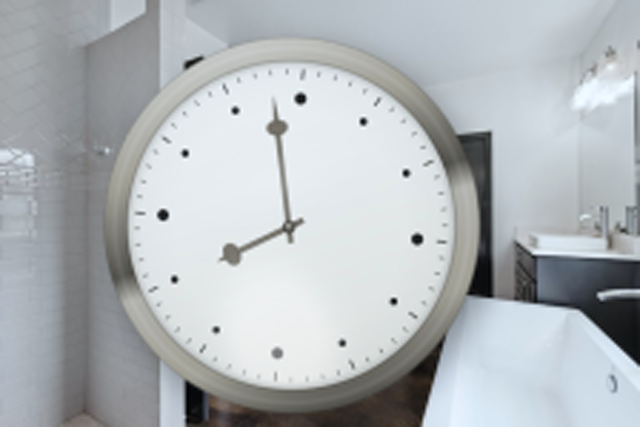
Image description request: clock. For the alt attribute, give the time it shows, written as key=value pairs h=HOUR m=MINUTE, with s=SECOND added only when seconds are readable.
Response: h=7 m=58
